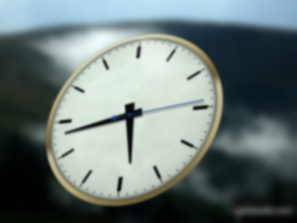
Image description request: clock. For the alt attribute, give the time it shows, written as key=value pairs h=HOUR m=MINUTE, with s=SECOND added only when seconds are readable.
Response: h=5 m=43 s=14
